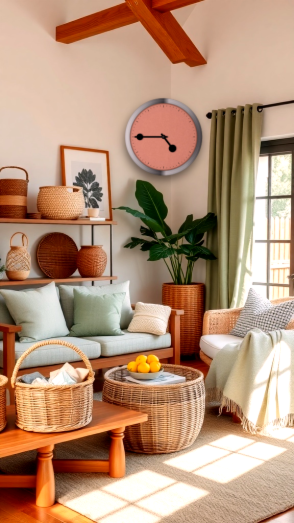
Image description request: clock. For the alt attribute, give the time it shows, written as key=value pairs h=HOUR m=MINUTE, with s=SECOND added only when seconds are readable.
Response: h=4 m=45
